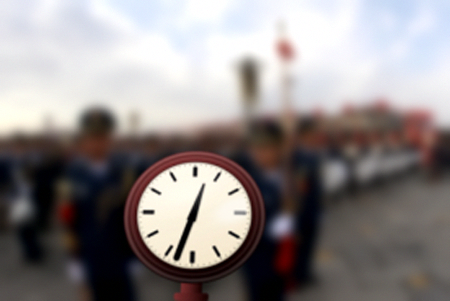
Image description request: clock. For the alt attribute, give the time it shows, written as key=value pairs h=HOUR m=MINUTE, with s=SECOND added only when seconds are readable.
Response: h=12 m=33
